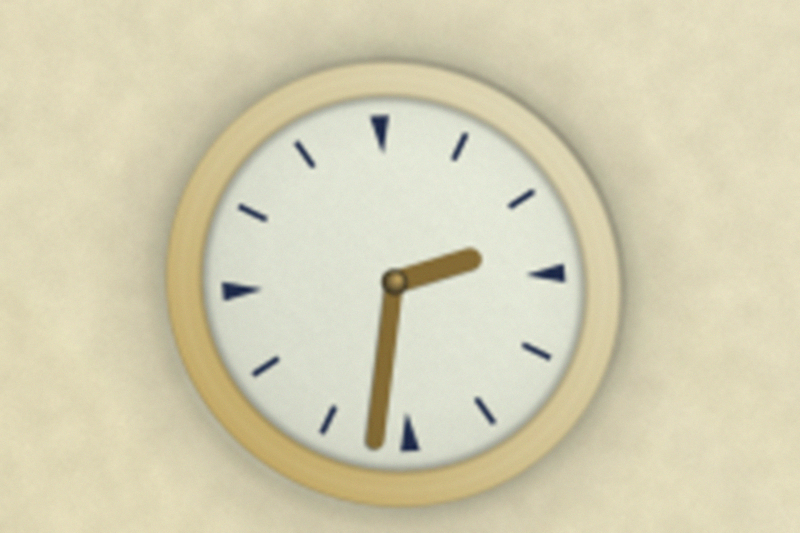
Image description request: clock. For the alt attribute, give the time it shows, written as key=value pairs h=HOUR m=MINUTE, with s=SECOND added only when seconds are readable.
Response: h=2 m=32
